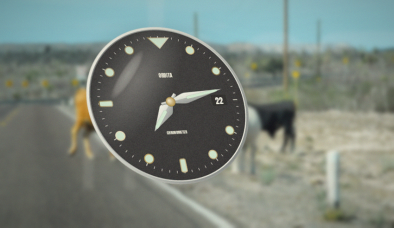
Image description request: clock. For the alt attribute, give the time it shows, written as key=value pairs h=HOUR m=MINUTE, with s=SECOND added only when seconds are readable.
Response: h=7 m=13
